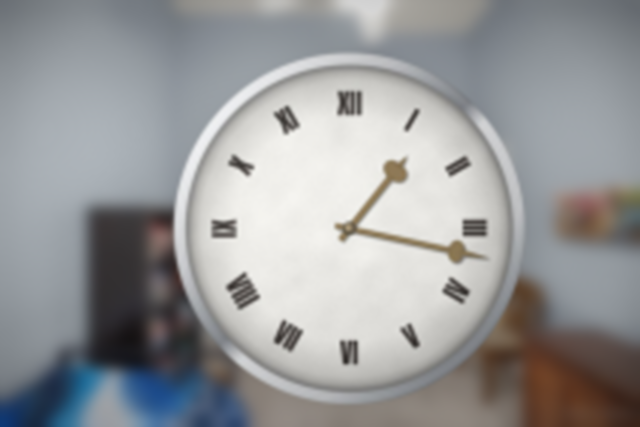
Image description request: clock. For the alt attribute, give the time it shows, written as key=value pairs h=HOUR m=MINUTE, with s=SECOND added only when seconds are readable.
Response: h=1 m=17
